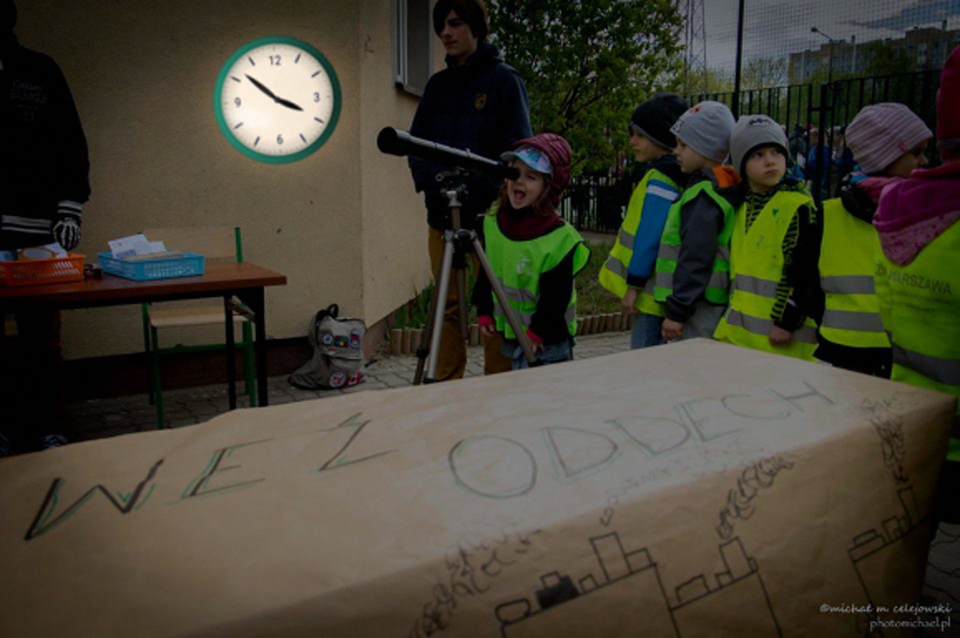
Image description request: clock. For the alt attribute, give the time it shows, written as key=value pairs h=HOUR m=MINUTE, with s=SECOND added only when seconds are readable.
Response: h=3 m=52
